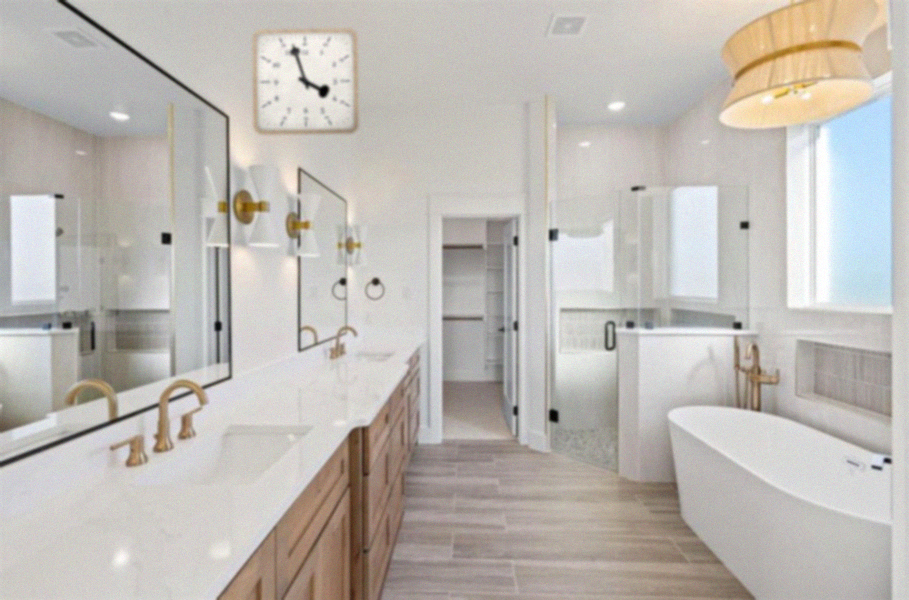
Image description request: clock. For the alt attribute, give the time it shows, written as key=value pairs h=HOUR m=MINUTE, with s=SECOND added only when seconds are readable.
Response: h=3 m=57
